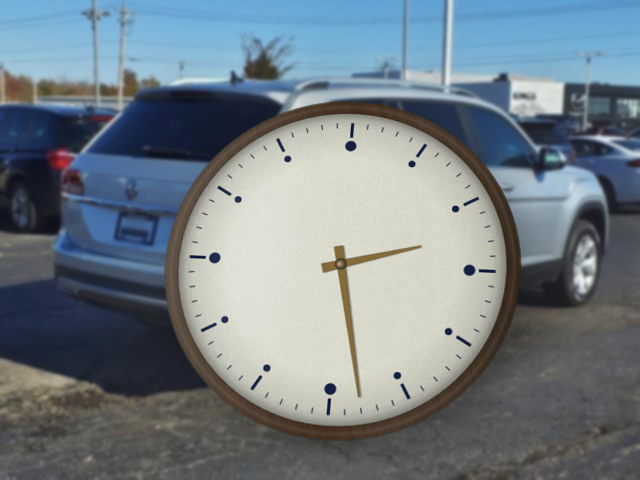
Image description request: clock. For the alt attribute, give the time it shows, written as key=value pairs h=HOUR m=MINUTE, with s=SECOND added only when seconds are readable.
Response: h=2 m=28
